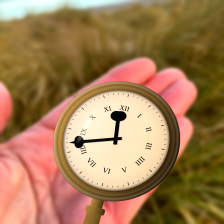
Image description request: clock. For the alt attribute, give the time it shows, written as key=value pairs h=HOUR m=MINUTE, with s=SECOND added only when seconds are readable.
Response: h=11 m=42
